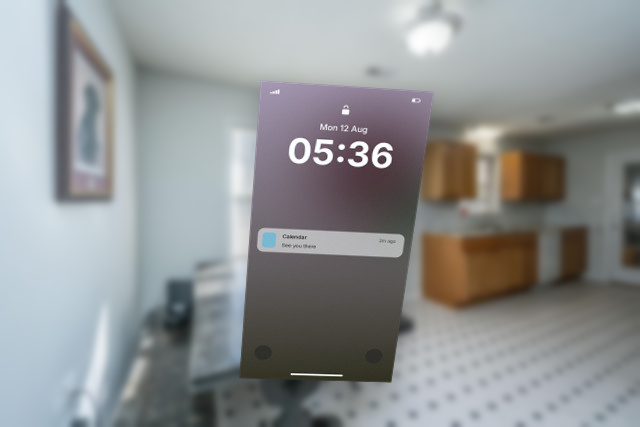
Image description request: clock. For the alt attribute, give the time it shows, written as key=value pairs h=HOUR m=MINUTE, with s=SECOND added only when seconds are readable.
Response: h=5 m=36
